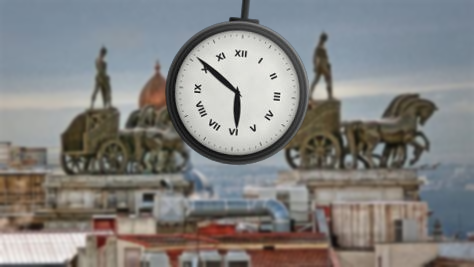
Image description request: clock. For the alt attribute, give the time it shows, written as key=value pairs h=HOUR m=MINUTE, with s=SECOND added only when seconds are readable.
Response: h=5 m=51
